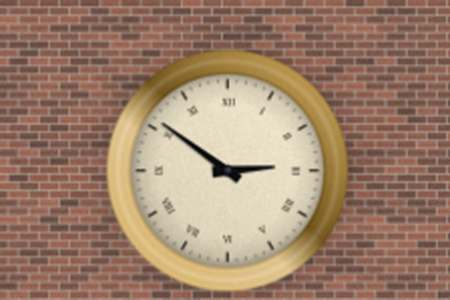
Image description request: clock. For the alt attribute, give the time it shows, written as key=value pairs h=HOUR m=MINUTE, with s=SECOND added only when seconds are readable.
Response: h=2 m=51
